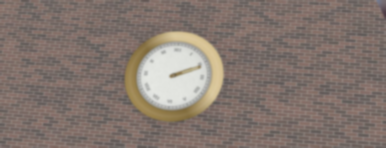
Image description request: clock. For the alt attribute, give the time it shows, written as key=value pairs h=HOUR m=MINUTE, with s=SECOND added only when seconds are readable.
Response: h=2 m=11
